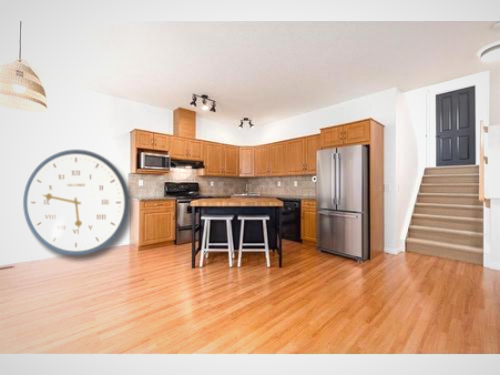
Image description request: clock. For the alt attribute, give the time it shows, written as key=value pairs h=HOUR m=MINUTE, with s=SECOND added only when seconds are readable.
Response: h=5 m=47
